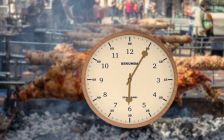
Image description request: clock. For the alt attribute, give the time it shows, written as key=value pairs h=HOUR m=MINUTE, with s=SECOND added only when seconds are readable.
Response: h=6 m=5
